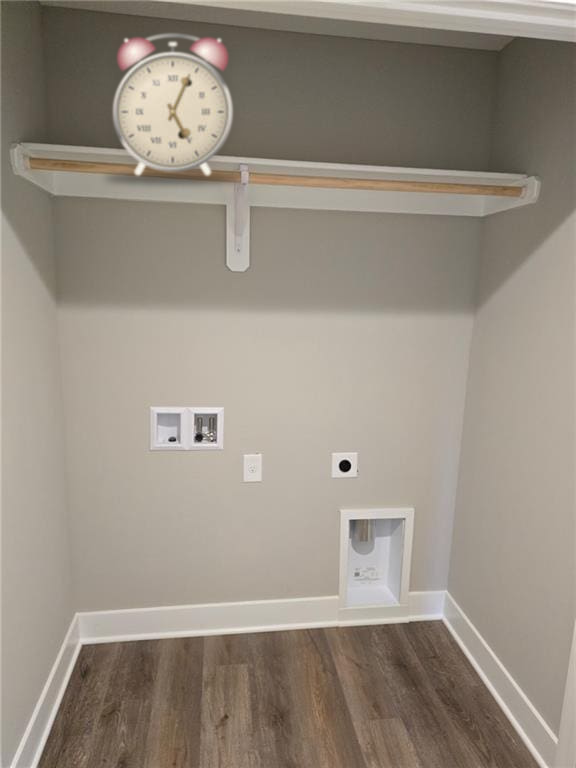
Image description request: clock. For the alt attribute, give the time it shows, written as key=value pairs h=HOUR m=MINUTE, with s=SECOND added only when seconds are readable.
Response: h=5 m=4
